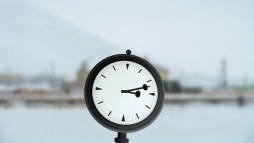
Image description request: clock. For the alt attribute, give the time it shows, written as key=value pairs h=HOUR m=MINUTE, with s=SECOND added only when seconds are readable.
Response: h=3 m=12
